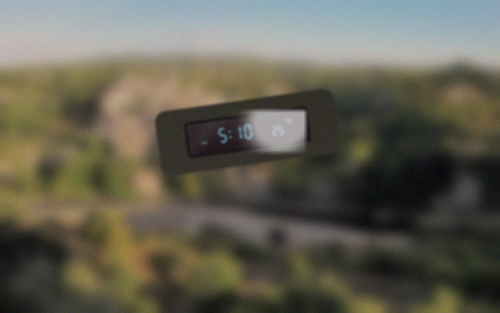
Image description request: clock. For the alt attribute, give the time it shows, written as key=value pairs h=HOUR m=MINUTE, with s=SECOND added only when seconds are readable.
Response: h=5 m=10
